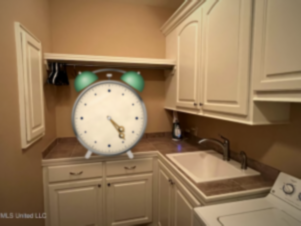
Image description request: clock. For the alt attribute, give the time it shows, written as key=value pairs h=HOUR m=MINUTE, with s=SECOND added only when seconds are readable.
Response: h=4 m=24
